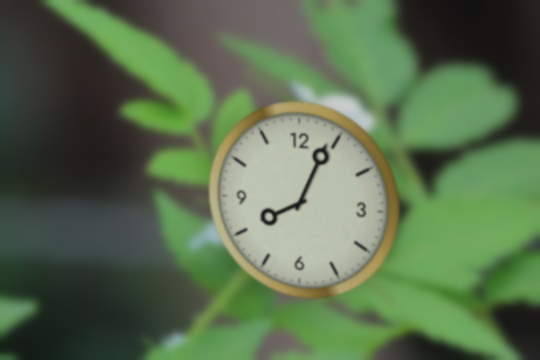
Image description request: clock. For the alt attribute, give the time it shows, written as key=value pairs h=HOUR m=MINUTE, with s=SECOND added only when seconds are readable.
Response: h=8 m=4
